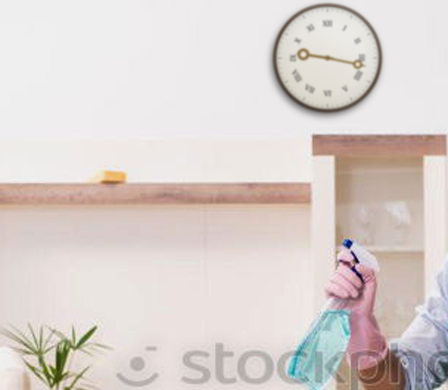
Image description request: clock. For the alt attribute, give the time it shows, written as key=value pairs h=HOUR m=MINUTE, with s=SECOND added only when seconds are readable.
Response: h=9 m=17
